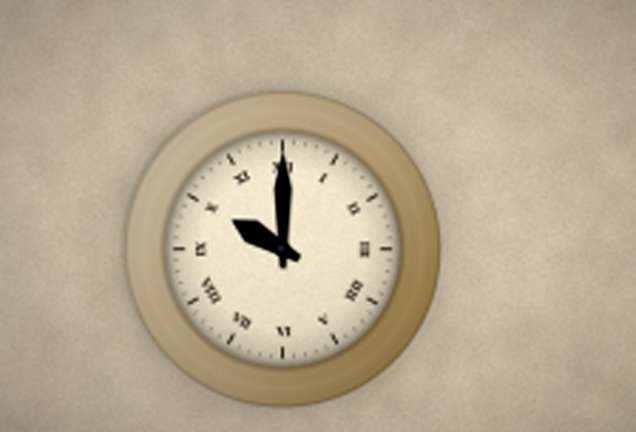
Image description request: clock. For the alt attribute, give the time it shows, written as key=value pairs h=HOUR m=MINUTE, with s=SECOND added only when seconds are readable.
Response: h=10 m=0
